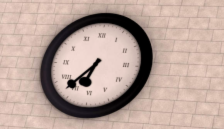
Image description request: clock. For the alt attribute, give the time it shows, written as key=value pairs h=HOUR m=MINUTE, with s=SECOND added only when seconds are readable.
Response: h=6 m=37
